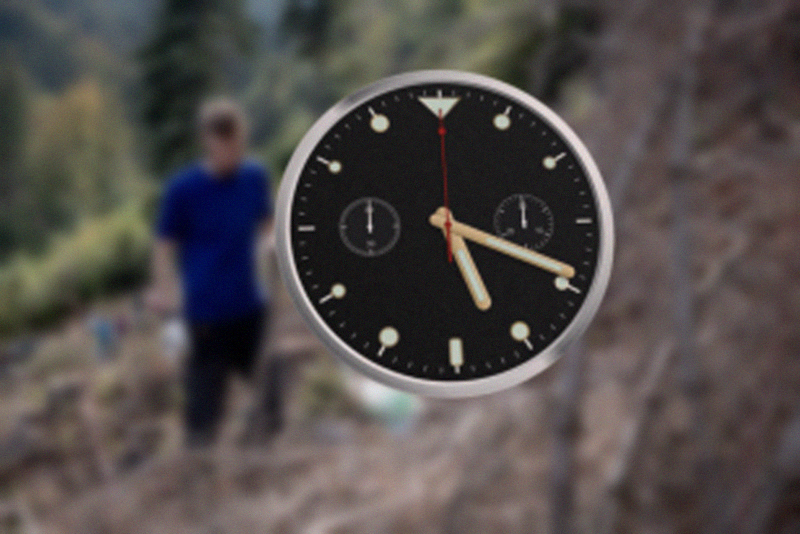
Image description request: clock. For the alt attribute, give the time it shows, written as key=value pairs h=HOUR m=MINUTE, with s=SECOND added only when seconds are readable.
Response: h=5 m=19
